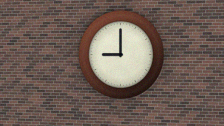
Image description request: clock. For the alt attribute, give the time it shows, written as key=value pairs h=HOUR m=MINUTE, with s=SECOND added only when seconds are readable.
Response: h=9 m=0
